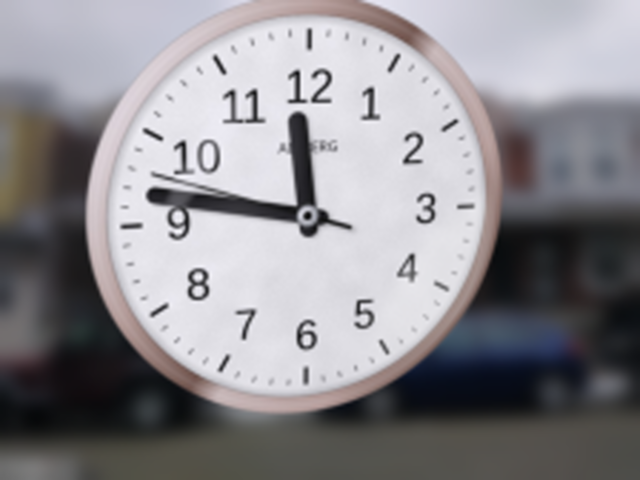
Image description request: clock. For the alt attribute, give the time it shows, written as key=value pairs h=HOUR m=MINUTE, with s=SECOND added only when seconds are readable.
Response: h=11 m=46 s=48
